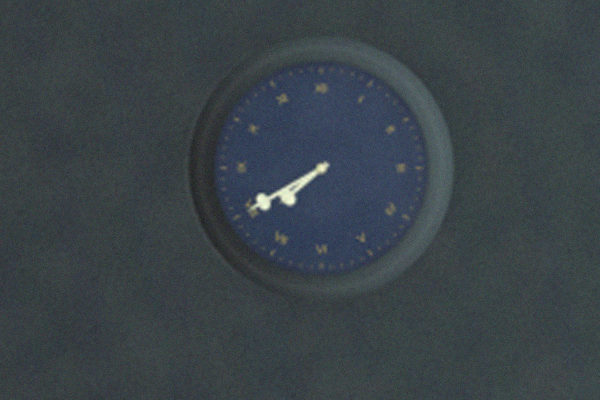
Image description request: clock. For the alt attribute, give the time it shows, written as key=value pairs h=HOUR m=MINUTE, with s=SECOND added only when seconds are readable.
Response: h=7 m=40
